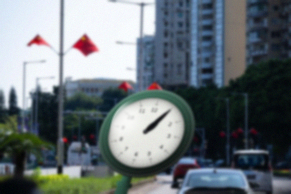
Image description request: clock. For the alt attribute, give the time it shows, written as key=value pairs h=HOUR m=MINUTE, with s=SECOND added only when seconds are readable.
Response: h=1 m=5
